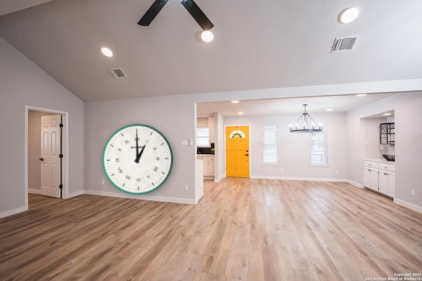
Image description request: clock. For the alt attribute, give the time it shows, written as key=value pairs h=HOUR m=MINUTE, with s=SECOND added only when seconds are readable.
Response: h=1 m=0
